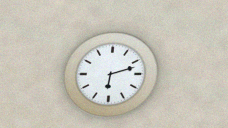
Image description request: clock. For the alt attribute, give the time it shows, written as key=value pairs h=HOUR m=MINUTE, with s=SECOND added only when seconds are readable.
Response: h=6 m=12
